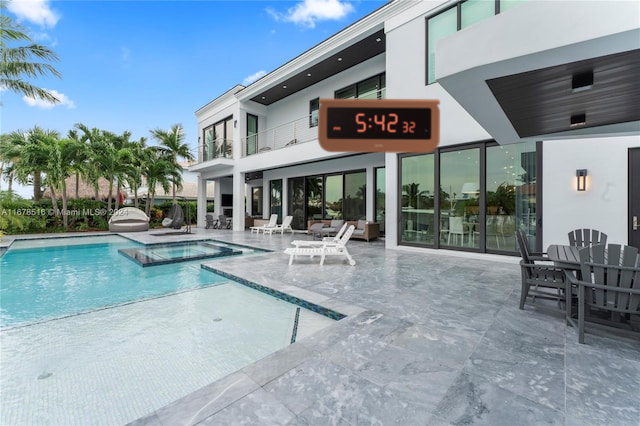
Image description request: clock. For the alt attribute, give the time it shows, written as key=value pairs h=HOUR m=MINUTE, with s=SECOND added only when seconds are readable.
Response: h=5 m=42 s=32
